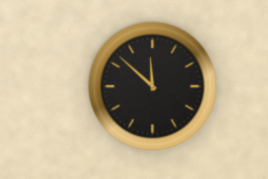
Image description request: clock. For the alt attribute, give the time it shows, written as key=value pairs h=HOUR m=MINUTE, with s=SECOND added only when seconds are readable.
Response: h=11 m=52
